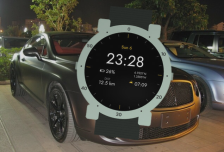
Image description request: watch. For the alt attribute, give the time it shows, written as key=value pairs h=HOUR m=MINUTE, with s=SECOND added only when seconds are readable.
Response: h=23 m=28
